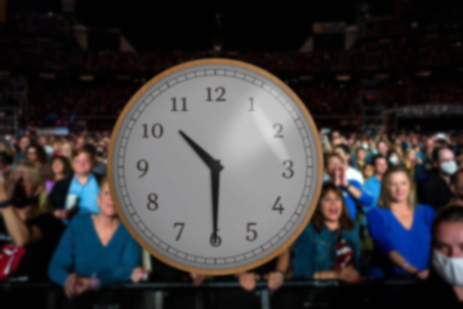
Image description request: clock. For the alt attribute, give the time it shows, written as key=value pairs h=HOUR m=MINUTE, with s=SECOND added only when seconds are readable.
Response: h=10 m=30
